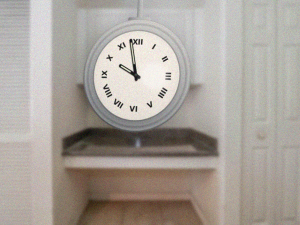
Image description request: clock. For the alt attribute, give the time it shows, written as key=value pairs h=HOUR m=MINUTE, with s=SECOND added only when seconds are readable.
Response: h=9 m=58
